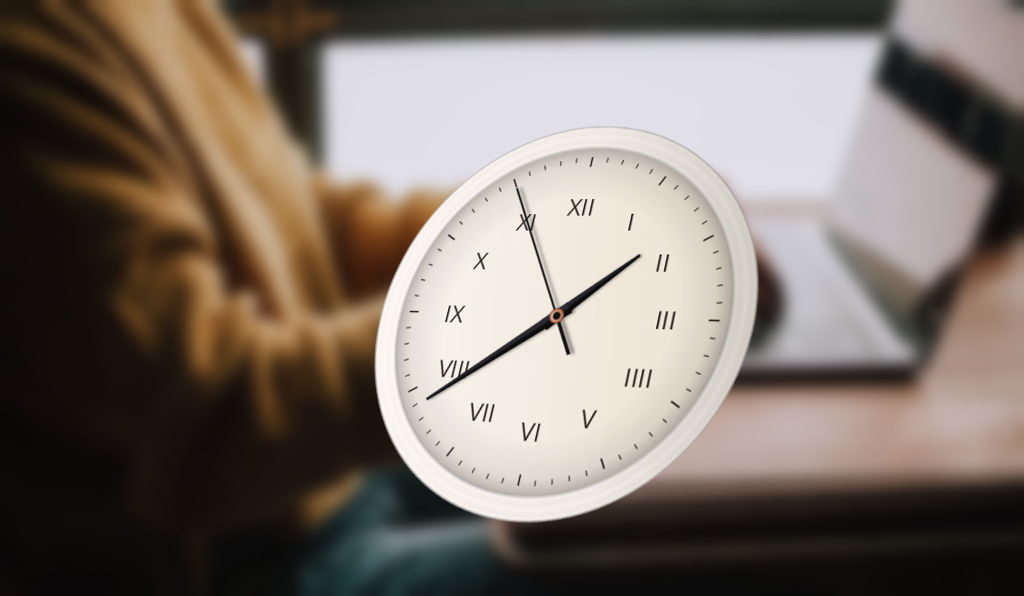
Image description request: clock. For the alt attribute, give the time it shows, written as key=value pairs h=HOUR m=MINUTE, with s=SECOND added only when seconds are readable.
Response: h=1 m=38 s=55
